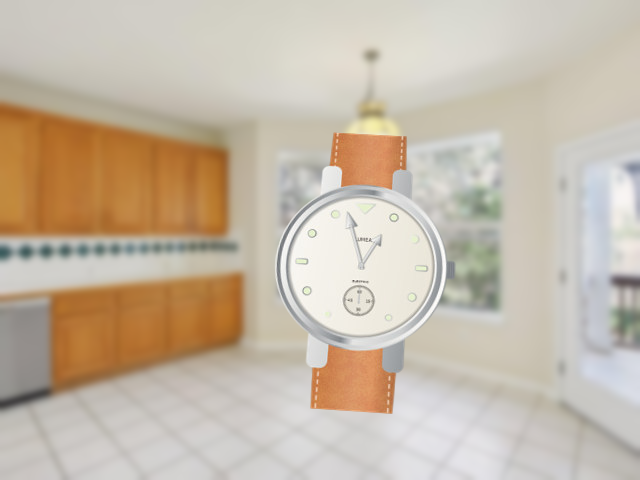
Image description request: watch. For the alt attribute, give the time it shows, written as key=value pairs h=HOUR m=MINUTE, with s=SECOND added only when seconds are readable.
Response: h=12 m=57
